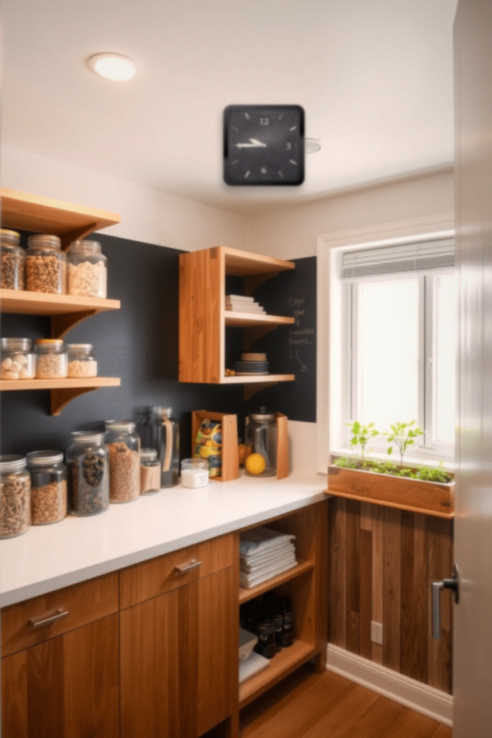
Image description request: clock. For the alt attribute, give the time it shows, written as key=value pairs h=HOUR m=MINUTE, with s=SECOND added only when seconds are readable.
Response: h=9 m=45
